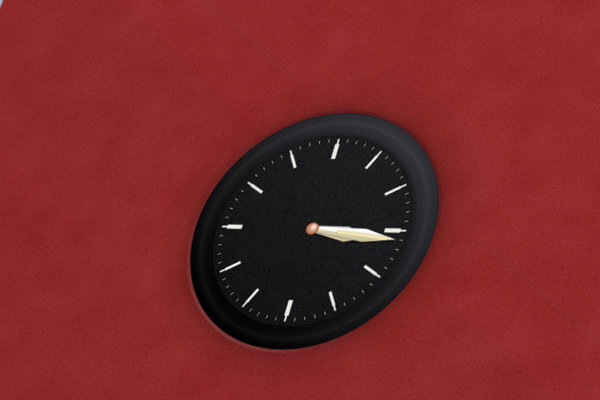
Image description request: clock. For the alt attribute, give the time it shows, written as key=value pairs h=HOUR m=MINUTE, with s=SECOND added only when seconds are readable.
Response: h=3 m=16
